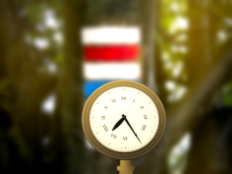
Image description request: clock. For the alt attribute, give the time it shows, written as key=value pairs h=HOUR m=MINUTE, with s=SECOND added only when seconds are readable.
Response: h=7 m=25
